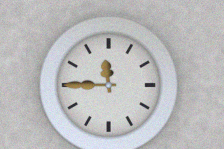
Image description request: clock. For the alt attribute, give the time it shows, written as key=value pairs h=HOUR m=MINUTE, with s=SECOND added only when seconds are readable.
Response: h=11 m=45
